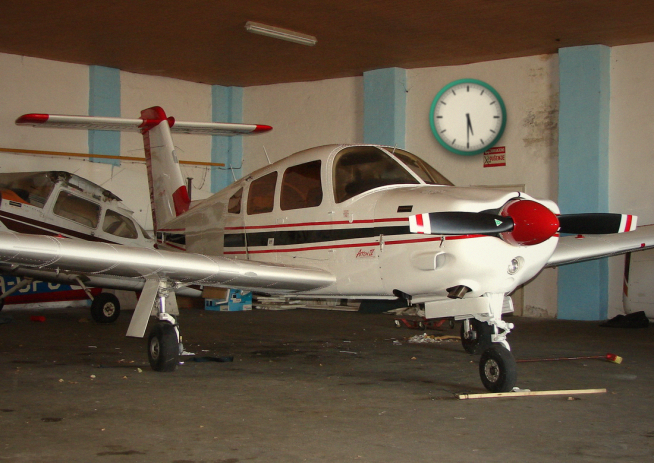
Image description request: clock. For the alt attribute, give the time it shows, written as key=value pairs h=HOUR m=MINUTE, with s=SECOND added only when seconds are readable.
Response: h=5 m=30
